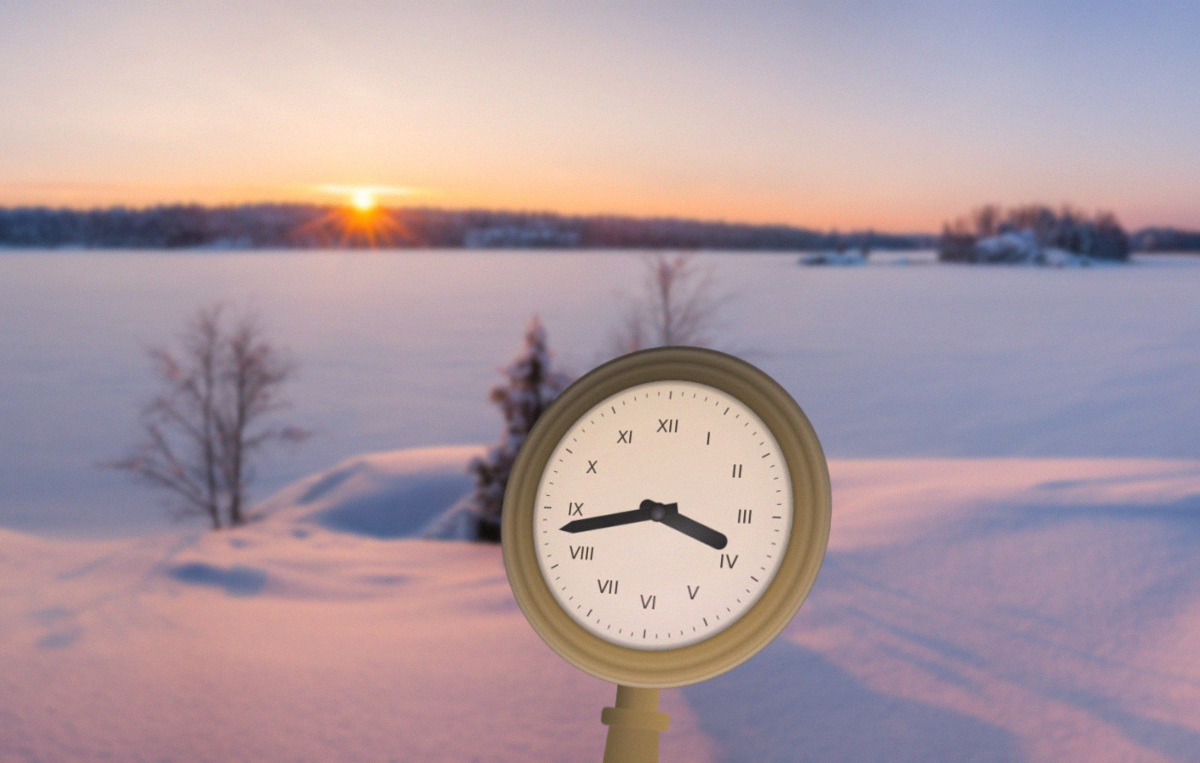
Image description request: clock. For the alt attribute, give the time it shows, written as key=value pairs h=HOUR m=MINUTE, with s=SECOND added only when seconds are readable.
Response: h=3 m=43
